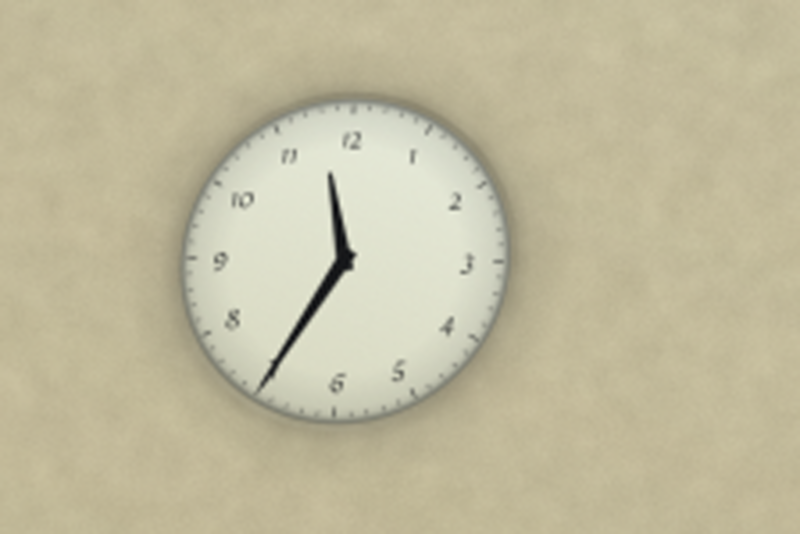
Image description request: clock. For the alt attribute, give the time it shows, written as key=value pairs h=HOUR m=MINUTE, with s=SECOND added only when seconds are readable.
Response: h=11 m=35
